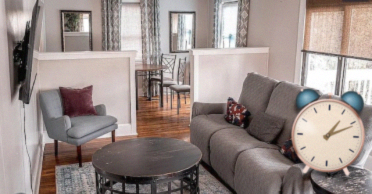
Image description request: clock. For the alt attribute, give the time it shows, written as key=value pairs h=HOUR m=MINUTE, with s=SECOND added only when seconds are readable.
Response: h=1 m=11
